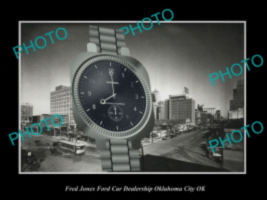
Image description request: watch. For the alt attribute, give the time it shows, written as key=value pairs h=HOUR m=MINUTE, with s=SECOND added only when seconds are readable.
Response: h=8 m=0
